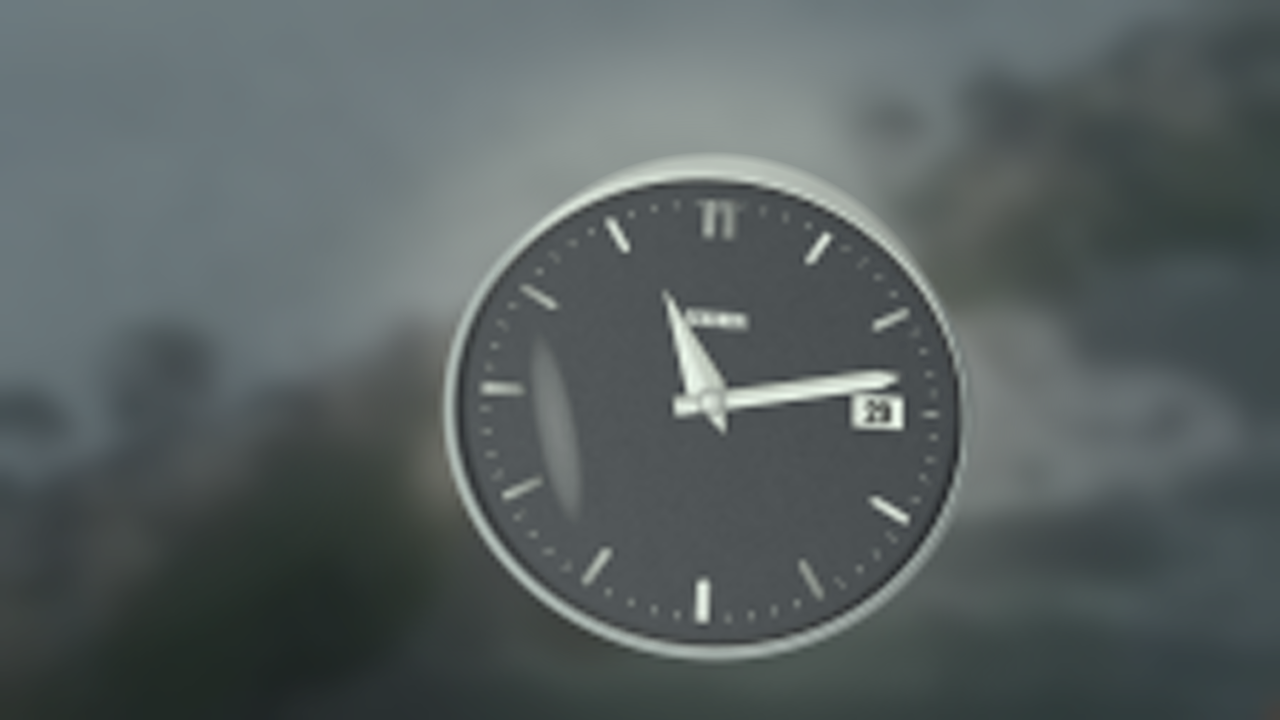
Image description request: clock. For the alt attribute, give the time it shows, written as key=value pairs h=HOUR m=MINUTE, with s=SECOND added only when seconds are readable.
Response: h=11 m=13
